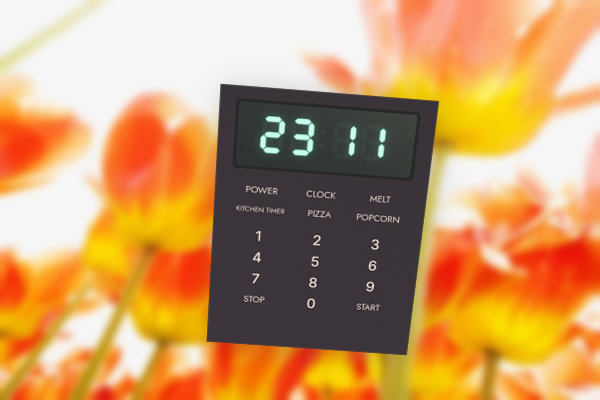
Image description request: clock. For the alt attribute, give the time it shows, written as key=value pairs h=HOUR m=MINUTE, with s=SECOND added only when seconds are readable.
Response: h=23 m=11
